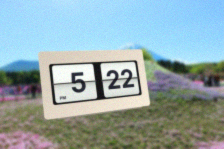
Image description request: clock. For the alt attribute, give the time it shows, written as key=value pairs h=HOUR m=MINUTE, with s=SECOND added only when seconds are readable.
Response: h=5 m=22
